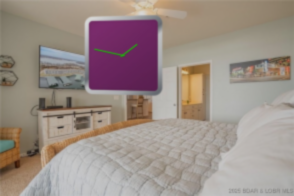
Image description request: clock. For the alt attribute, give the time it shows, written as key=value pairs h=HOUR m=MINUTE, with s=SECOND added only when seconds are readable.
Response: h=1 m=47
